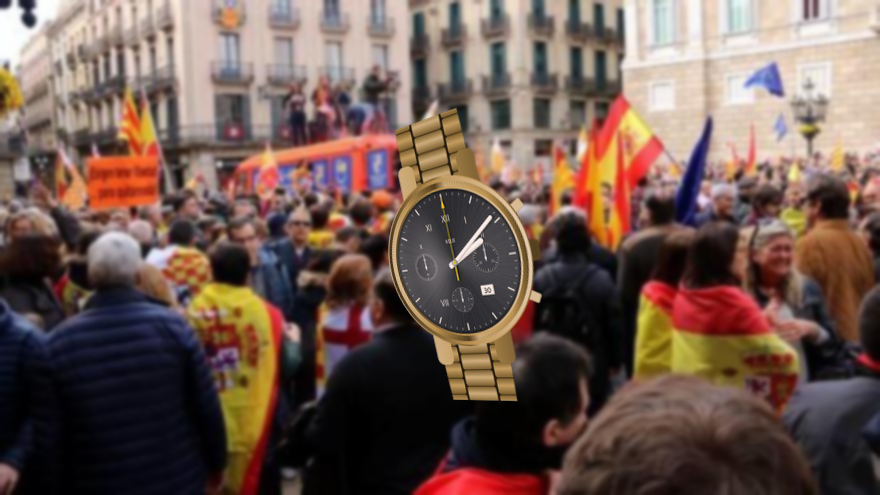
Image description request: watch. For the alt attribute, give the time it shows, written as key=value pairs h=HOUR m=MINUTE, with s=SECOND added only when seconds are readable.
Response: h=2 m=9
